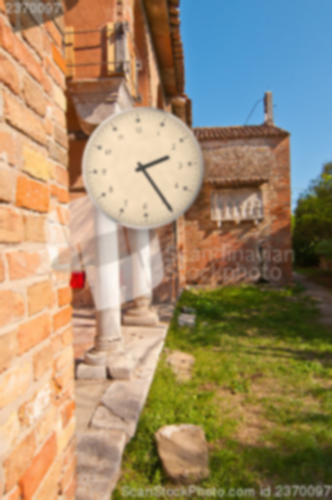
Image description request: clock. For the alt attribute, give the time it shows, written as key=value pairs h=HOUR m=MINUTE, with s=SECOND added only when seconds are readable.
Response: h=2 m=25
